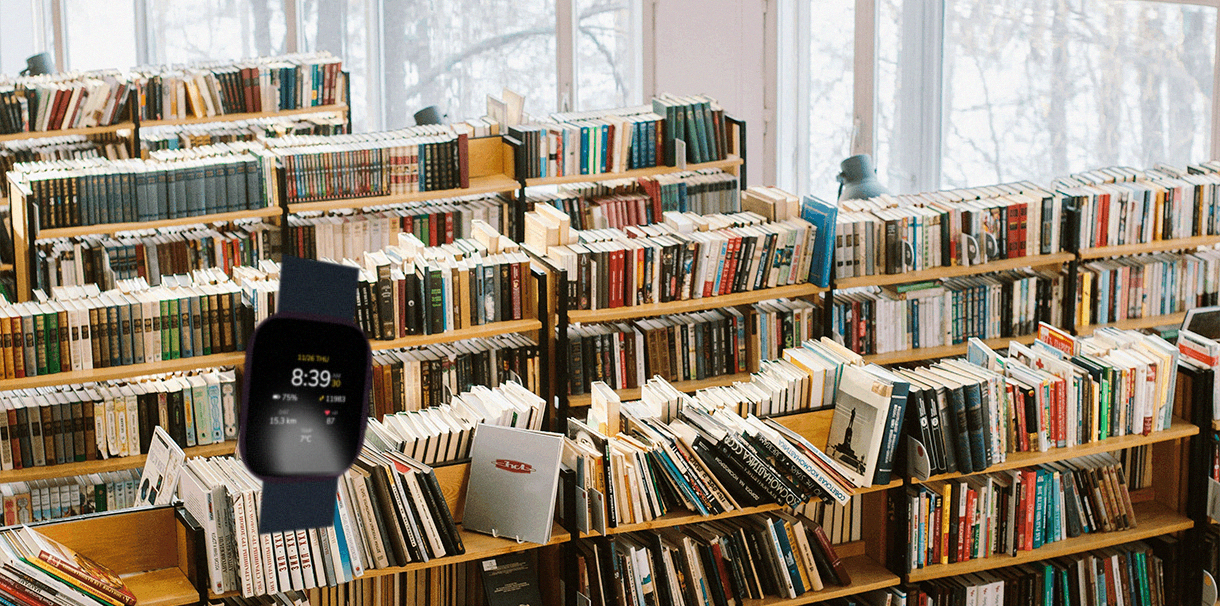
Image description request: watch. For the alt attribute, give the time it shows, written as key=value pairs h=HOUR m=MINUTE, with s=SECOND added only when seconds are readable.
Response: h=8 m=39
